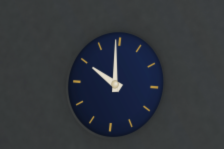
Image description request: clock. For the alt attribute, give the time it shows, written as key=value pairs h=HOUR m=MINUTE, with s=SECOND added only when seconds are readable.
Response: h=9 m=59
